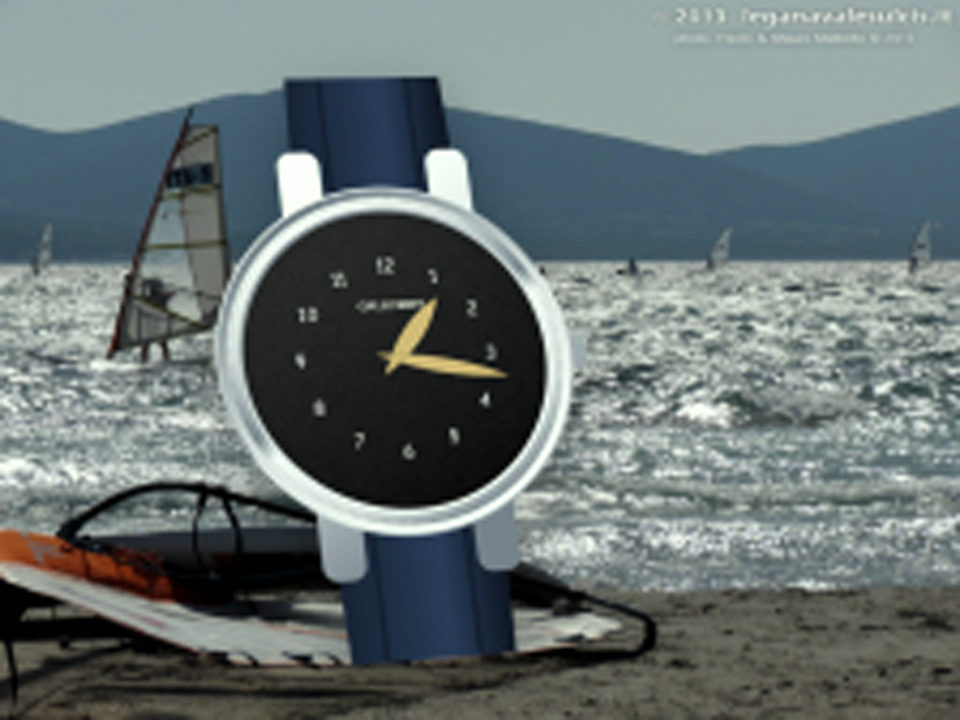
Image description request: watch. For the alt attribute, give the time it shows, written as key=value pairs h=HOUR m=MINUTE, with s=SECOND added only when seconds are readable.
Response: h=1 m=17
